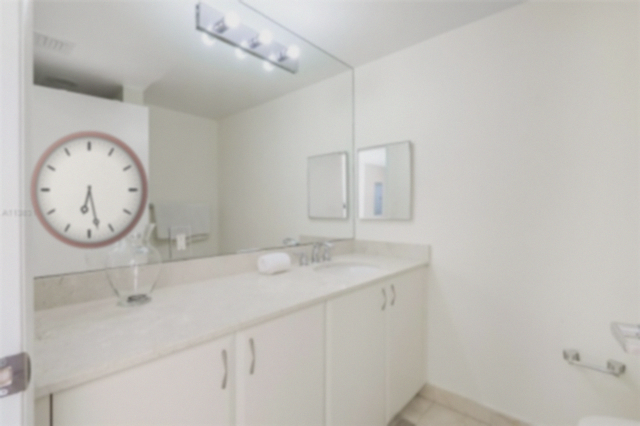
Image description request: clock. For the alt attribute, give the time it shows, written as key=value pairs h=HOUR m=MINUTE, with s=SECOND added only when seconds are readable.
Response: h=6 m=28
